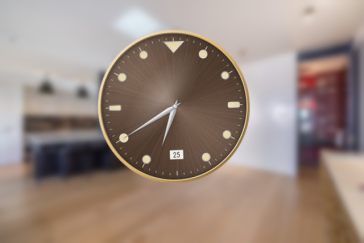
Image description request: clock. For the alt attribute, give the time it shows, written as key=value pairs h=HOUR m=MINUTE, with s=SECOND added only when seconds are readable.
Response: h=6 m=40
